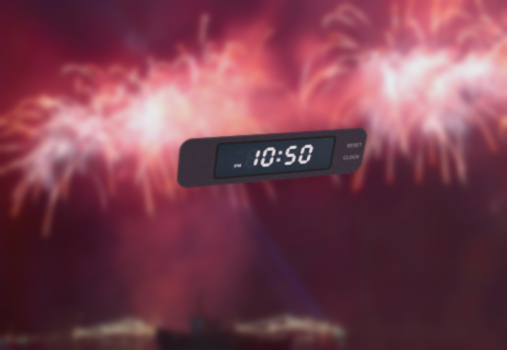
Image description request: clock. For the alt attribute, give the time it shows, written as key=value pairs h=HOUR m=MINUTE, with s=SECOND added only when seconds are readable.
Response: h=10 m=50
